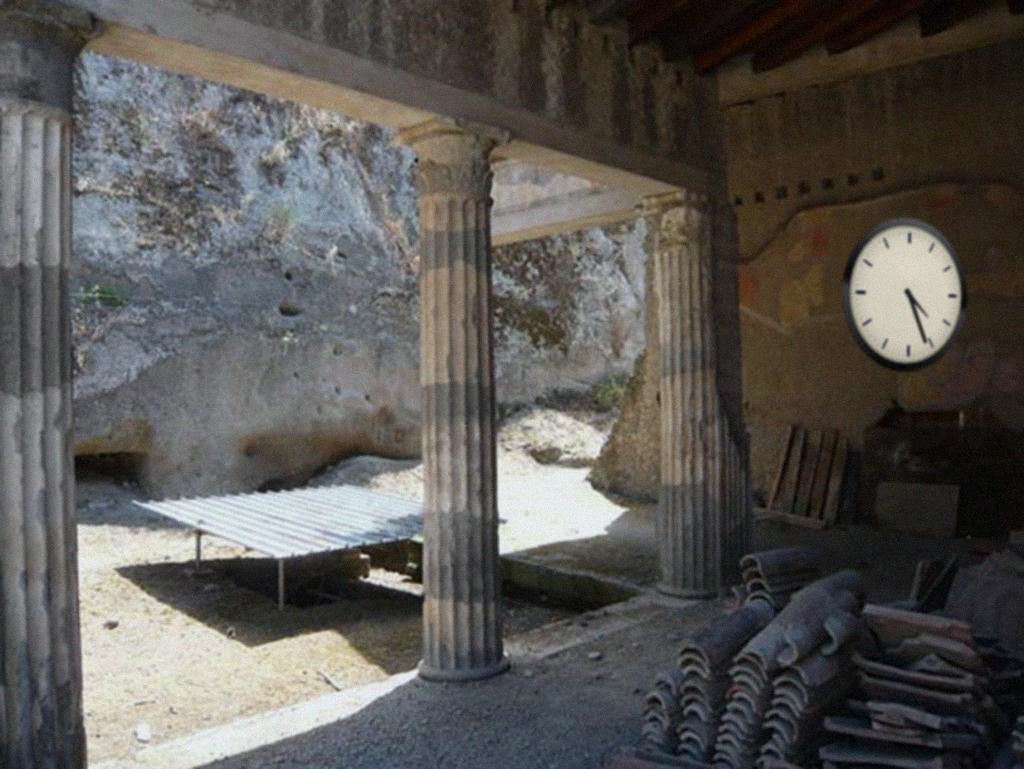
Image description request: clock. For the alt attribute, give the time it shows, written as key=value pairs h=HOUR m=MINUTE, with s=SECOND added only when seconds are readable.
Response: h=4 m=26
